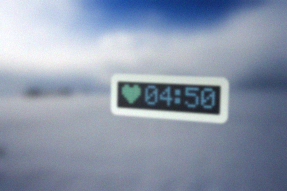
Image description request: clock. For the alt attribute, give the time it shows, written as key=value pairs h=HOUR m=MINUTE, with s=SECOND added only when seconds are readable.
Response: h=4 m=50
